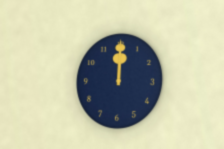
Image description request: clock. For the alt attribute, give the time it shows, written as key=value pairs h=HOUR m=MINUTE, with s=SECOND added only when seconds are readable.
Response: h=12 m=0
